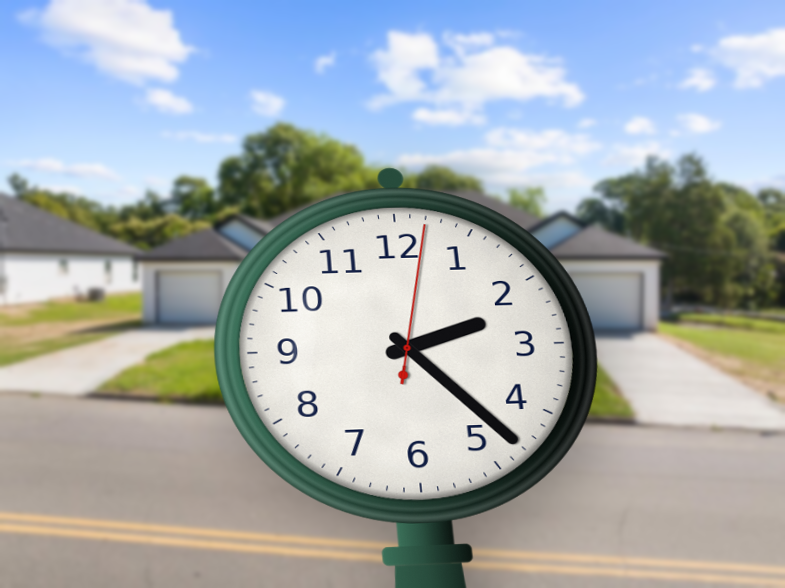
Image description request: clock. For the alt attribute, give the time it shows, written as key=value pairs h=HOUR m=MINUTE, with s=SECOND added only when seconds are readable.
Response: h=2 m=23 s=2
